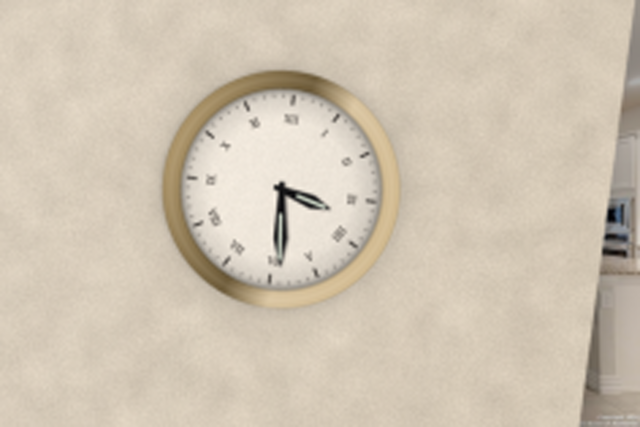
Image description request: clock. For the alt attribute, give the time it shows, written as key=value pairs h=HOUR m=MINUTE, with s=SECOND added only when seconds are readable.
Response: h=3 m=29
